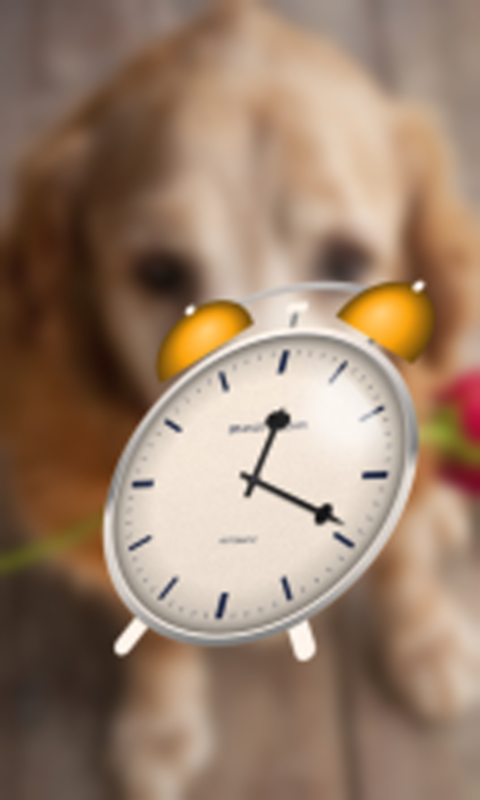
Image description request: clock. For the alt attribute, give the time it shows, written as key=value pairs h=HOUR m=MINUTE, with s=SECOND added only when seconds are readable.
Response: h=12 m=19
